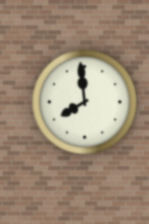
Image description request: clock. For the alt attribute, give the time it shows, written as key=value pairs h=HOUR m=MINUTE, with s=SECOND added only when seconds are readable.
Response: h=7 m=59
